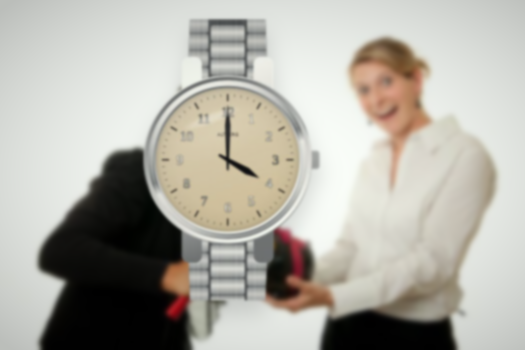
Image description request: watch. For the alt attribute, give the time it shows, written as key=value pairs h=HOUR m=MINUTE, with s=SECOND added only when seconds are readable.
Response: h=4 m=0
